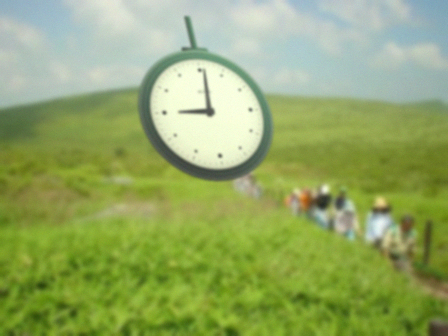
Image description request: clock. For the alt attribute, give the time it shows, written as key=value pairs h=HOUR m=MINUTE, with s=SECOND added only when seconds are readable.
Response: h=9 m=1
